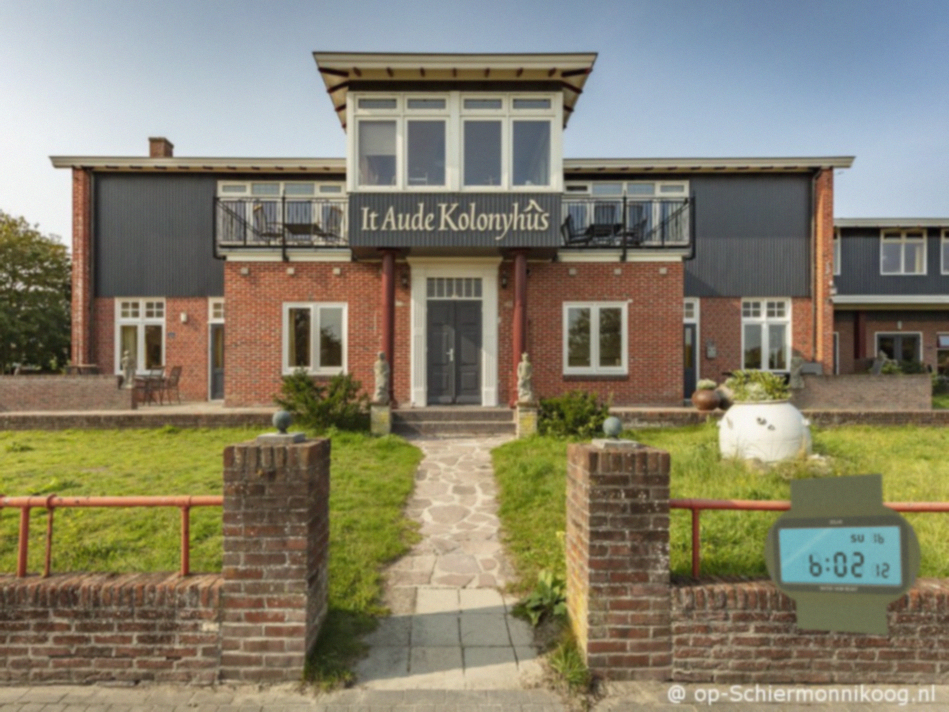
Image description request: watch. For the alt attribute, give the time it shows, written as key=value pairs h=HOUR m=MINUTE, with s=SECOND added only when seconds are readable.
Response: h=6 m=2 s=12
